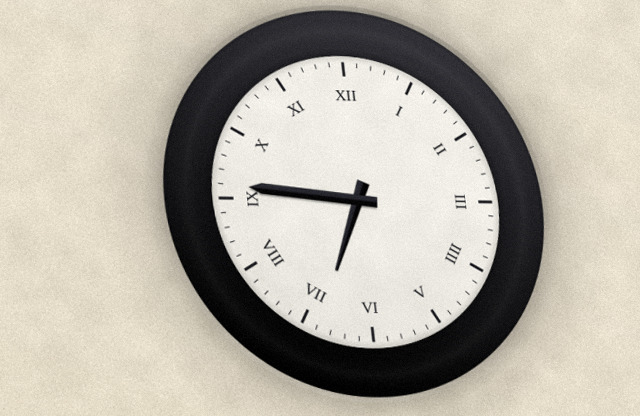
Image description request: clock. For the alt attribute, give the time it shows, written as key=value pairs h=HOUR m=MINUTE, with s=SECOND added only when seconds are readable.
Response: h=6 m=46
